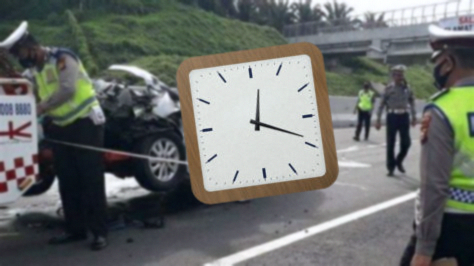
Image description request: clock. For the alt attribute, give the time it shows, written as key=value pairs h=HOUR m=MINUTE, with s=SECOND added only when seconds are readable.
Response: h=12 m=19
